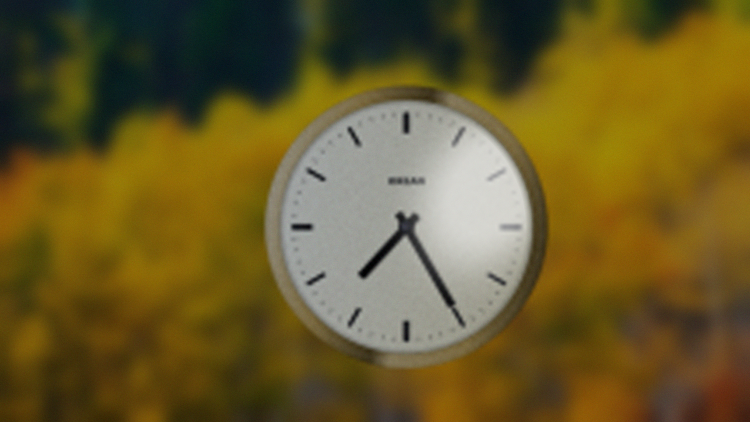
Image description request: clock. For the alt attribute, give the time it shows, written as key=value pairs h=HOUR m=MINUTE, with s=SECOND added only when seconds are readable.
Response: h=7 m=25
